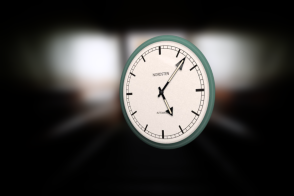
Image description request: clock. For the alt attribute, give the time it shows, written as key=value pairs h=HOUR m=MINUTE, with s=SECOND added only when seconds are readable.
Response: h=5 m=7
